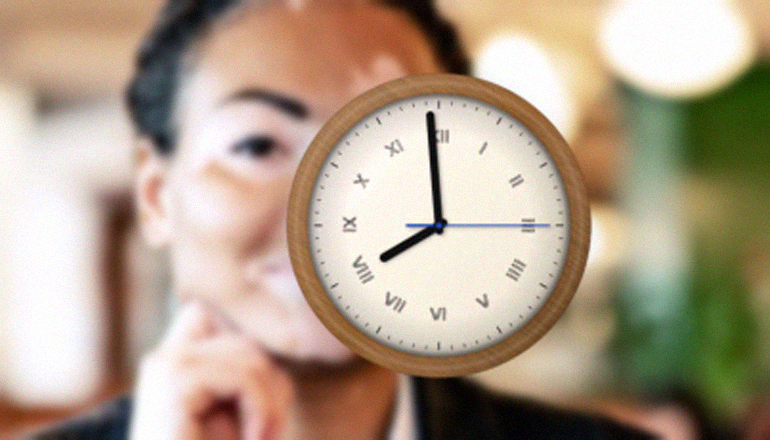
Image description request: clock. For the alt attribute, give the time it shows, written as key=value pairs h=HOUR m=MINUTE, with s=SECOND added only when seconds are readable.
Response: h=7 m=59 s=15
